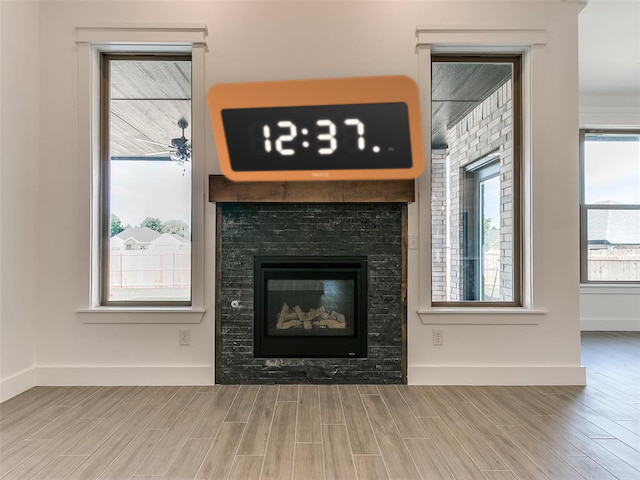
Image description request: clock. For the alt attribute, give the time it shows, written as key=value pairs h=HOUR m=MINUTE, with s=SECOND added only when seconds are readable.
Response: h=12 m=37
